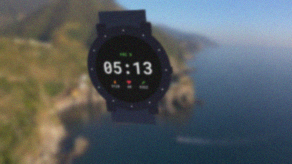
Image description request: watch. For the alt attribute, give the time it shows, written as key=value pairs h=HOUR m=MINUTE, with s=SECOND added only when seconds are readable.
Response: h=5 m=13
